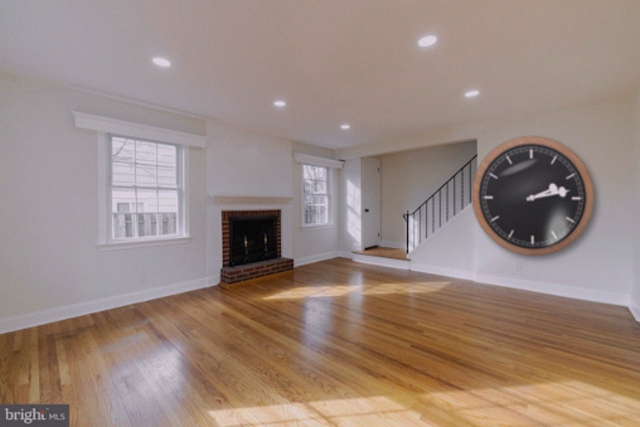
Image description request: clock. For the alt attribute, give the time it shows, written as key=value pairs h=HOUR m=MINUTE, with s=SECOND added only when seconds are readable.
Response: h=2 m=13
